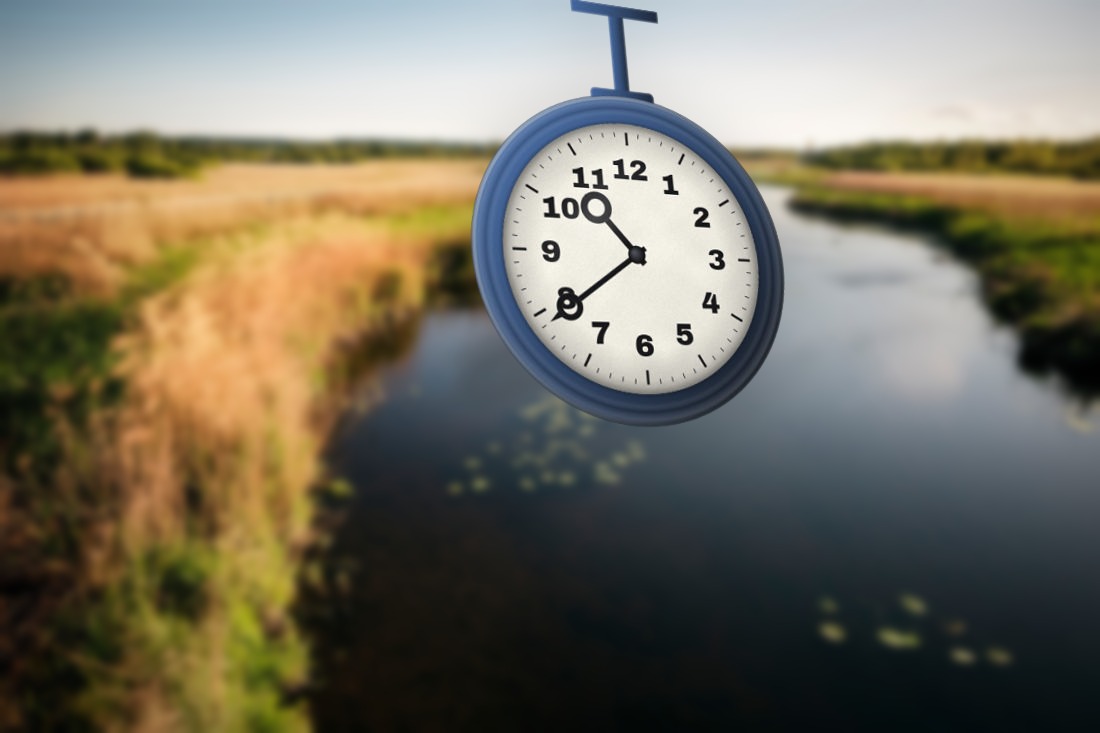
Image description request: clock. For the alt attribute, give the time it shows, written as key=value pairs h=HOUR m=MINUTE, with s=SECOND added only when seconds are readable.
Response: h=10 m=39
